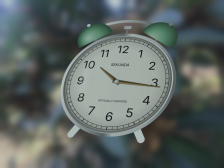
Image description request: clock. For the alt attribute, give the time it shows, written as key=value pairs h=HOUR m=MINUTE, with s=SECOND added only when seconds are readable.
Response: h=10 m=16
